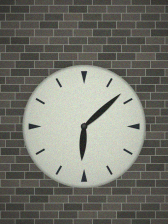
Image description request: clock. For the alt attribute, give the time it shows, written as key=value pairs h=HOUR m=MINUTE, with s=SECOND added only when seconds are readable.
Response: h=6 m=8
